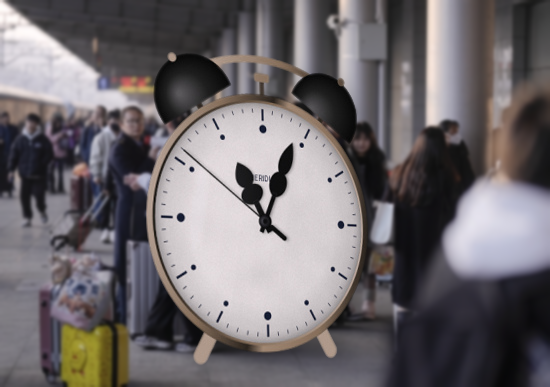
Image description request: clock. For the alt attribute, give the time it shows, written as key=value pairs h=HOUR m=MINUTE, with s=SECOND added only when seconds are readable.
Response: h=11 m=3 s=51
